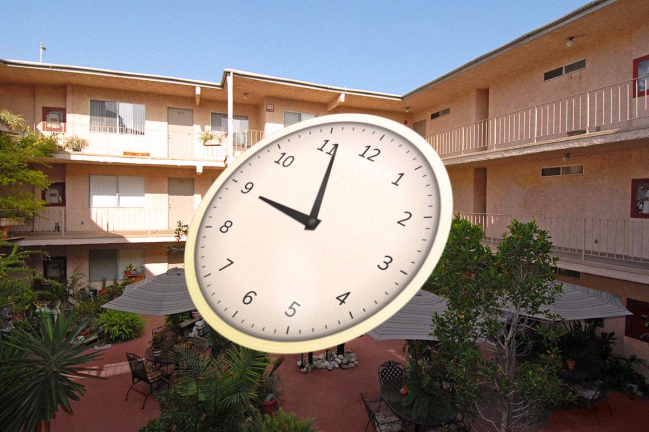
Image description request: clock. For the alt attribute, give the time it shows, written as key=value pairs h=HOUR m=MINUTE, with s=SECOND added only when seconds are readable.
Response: h=8 m=56
